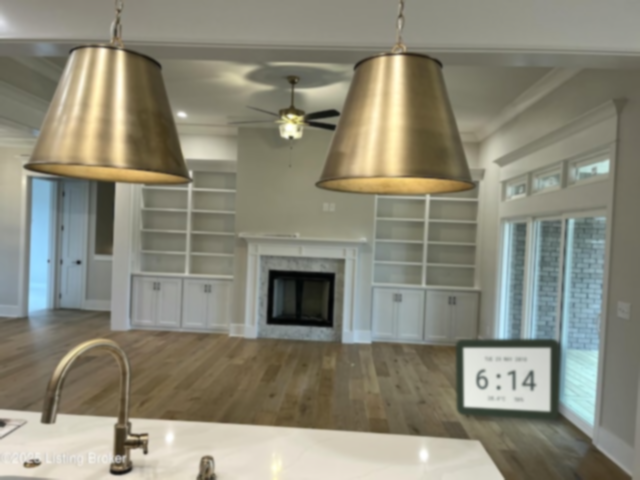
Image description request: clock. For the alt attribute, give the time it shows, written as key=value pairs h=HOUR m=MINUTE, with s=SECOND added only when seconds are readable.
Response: h=6 m=14
